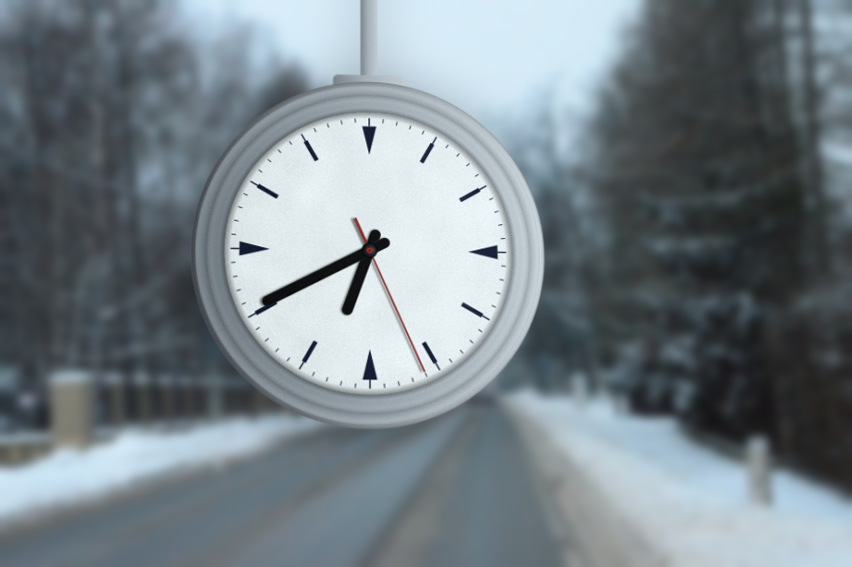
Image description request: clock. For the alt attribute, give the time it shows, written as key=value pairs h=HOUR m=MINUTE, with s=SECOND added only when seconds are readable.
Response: h=6 m=40 s=26
